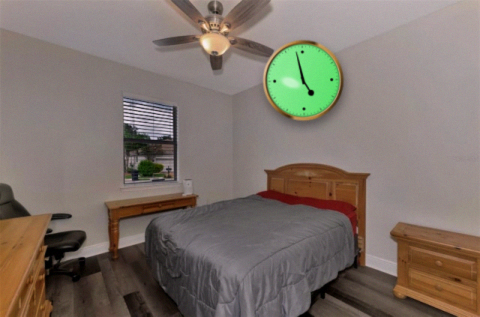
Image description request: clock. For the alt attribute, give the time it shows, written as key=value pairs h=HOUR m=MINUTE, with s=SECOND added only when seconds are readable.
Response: h=4 m=58
